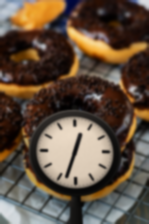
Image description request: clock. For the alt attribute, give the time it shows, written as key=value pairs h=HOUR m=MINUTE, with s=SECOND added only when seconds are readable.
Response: h=12 m=33
